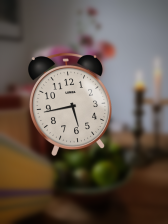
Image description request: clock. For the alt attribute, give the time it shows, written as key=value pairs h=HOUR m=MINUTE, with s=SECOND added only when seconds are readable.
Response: h=5 m=44
